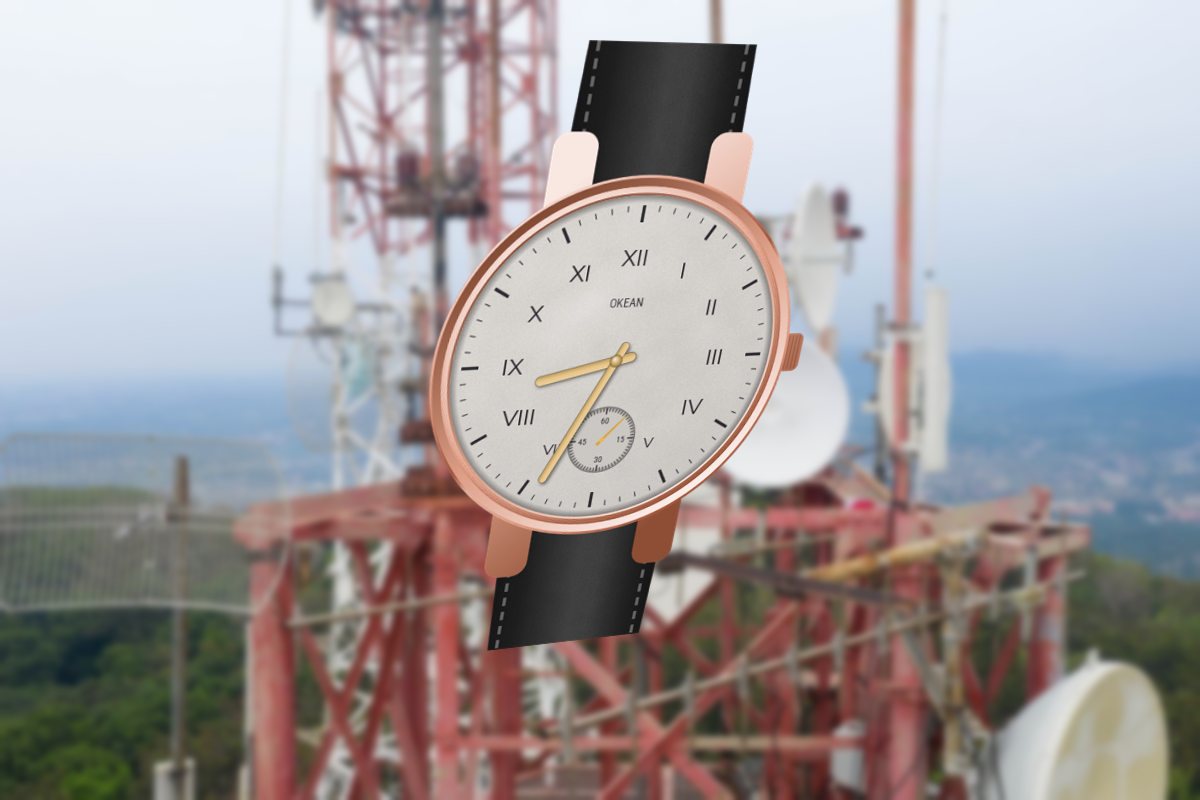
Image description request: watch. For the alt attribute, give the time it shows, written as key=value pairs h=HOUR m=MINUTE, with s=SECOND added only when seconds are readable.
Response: h=8 m=34 s=7
